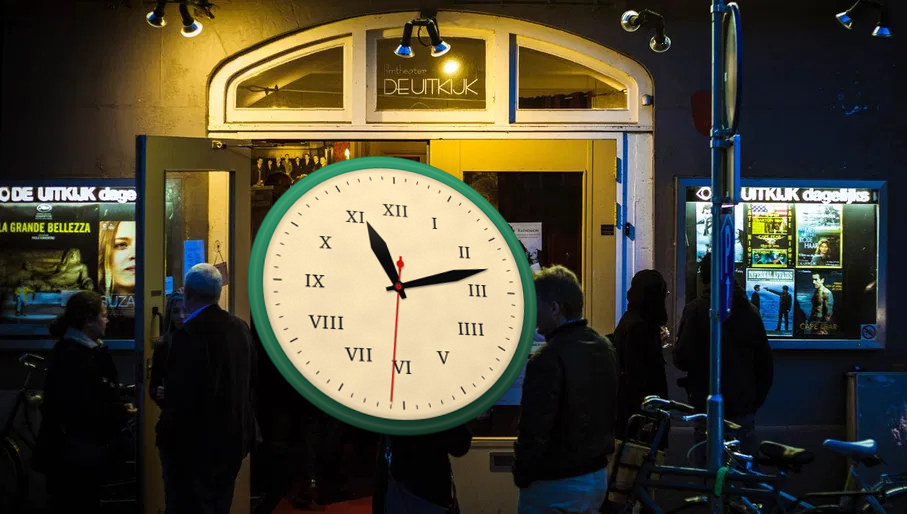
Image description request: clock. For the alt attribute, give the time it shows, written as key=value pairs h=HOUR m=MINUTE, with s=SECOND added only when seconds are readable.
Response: h=11 m=12 s=31
